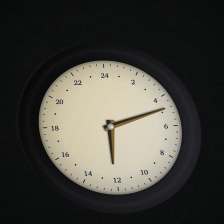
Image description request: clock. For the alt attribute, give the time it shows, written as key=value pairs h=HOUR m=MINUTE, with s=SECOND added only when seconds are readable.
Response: h=12 m=12
